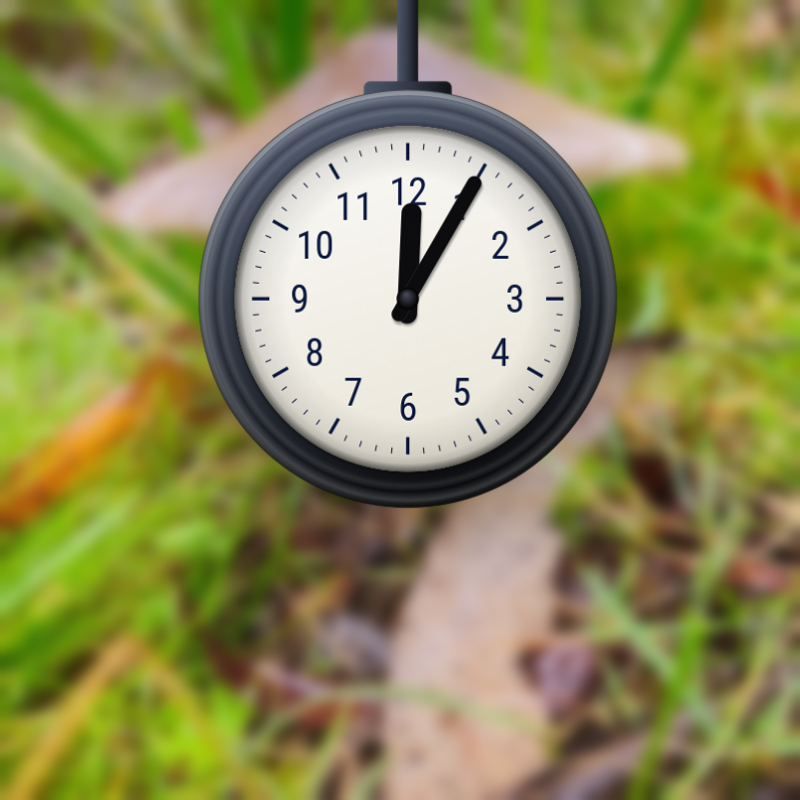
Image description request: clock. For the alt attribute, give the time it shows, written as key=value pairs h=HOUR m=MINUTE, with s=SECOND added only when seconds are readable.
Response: h=12 m=5
